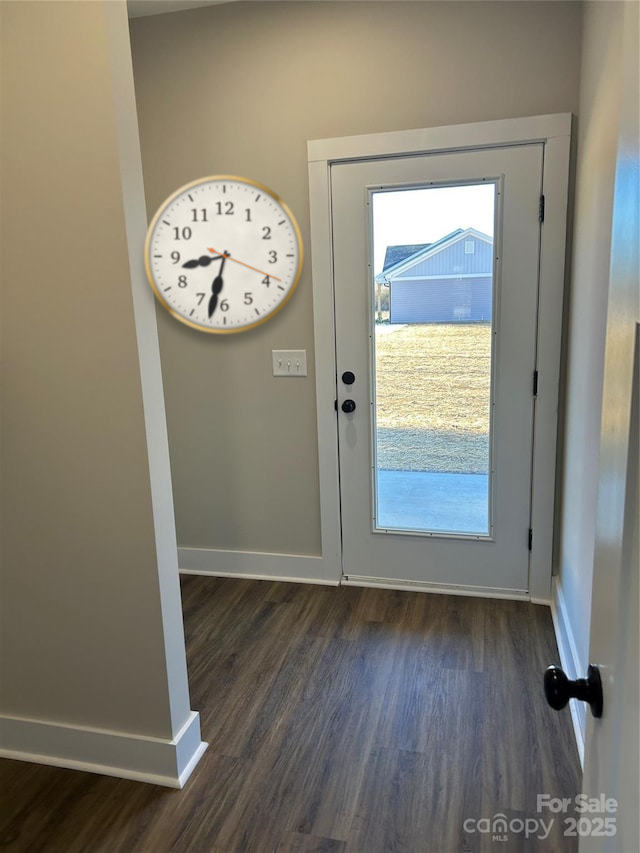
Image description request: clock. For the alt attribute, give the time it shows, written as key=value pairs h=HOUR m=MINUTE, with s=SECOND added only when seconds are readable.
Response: h=8 m=32 s=19
